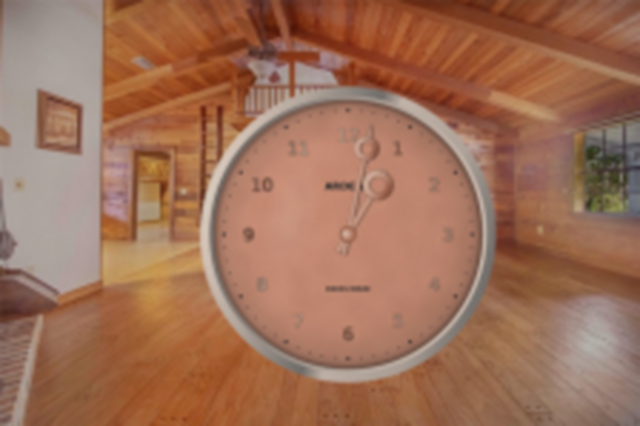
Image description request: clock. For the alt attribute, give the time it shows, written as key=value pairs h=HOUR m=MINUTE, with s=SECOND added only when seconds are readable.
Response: h=1 m=2
